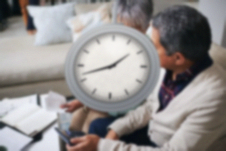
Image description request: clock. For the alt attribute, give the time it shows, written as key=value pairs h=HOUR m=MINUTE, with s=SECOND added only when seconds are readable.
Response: h=1 m=42
